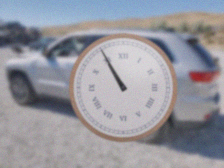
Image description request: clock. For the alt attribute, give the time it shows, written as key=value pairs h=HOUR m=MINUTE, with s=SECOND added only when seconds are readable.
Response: h=10 m=55
